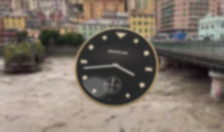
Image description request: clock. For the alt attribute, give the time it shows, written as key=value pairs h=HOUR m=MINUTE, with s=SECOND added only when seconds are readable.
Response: h=3 m=43
